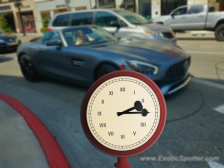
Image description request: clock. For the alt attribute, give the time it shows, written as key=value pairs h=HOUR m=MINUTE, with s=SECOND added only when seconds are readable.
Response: h=2 m=15
